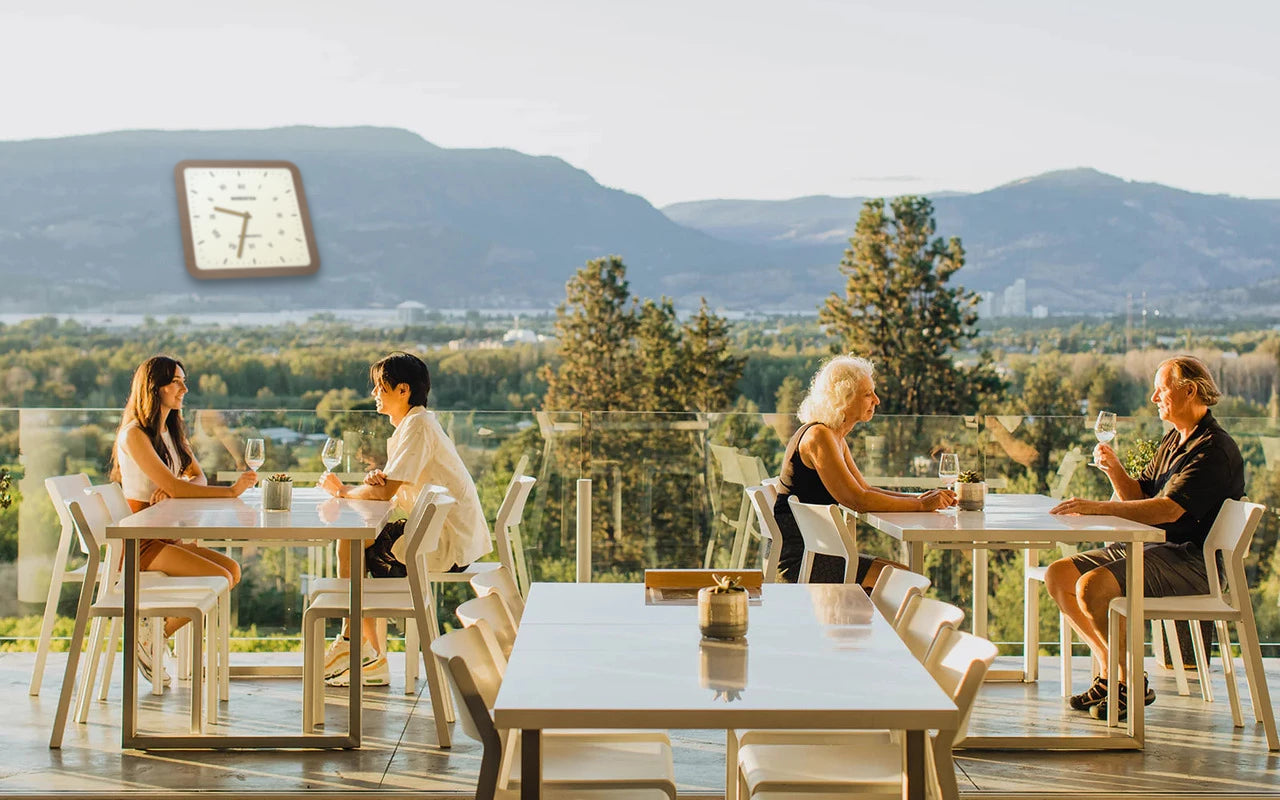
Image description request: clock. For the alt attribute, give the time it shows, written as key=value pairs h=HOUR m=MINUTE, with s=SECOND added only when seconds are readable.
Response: h=9 m=33
